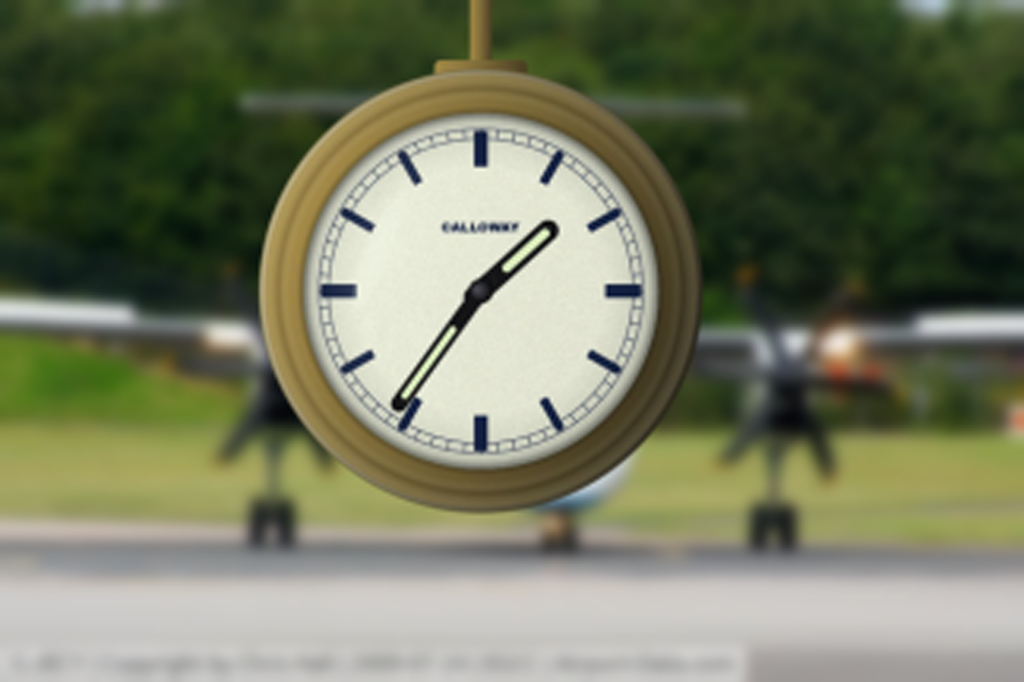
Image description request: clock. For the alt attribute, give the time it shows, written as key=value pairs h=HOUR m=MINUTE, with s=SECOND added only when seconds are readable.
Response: h=1 m=36
